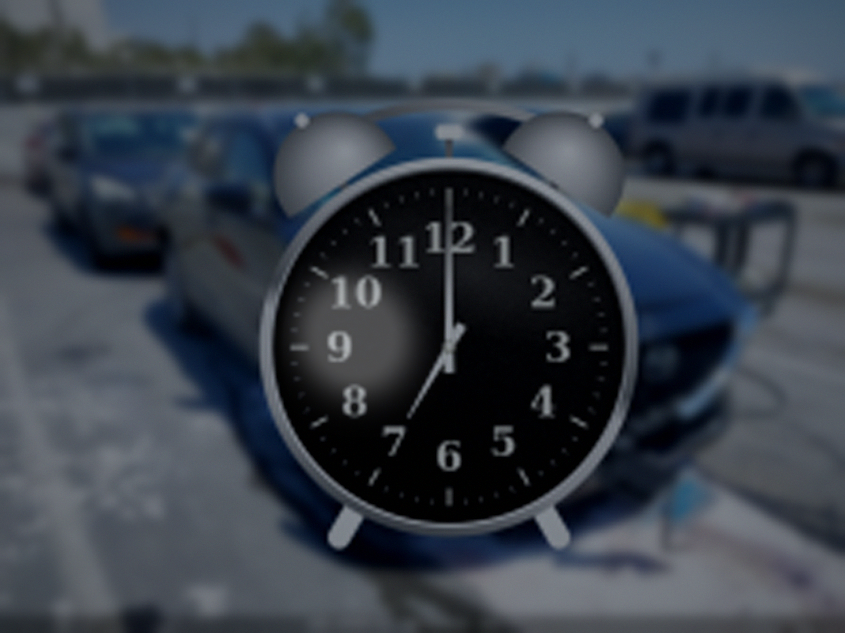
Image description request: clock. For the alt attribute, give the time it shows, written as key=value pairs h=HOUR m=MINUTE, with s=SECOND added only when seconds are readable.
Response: h=7 m=0
